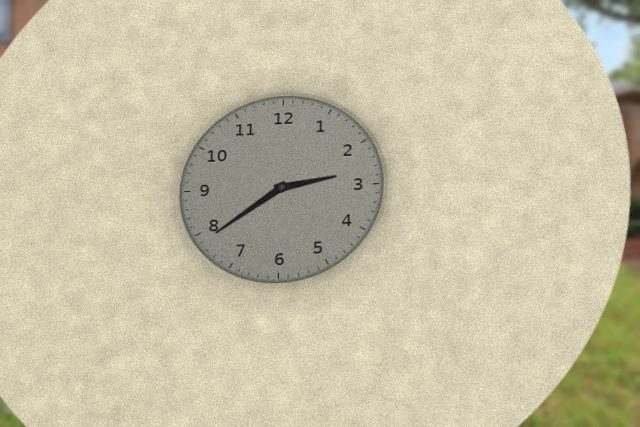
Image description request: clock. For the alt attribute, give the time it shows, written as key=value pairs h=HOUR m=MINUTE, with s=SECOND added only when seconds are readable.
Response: h=2 m=39
